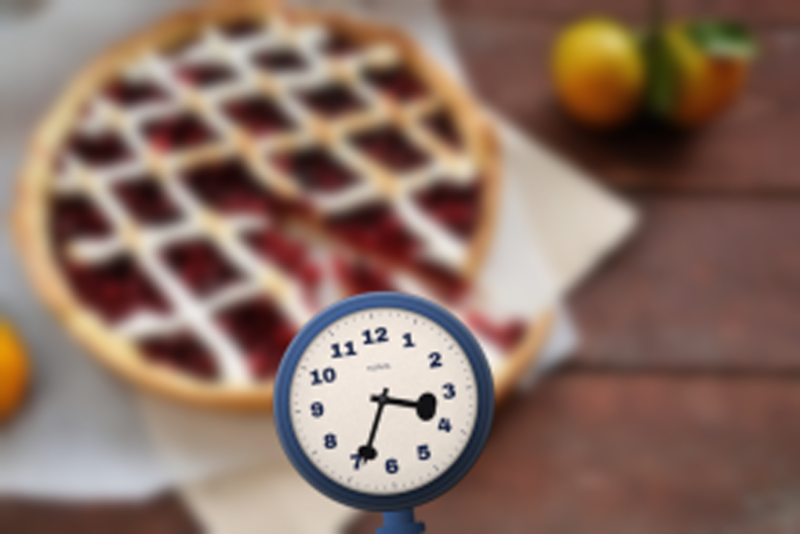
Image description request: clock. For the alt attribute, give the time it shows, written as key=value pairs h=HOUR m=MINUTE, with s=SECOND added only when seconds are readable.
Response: h=3 m=34
